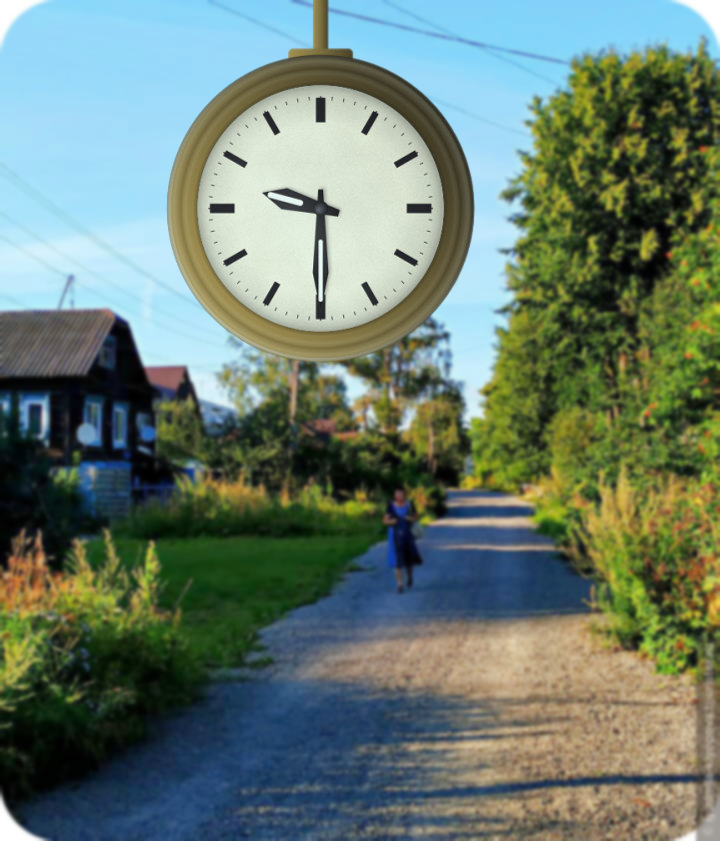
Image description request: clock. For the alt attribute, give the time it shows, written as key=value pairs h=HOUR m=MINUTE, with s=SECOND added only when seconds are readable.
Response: h=9 m=30
